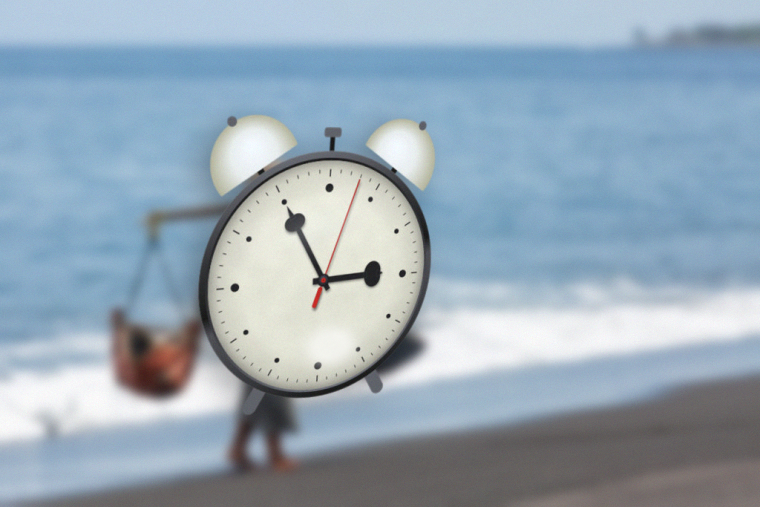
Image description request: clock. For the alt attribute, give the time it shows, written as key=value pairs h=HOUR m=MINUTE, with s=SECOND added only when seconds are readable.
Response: h=2 m=55 s=3
